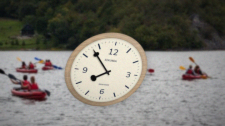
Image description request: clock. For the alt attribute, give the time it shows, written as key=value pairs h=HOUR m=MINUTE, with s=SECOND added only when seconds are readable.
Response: h=7 m=53
